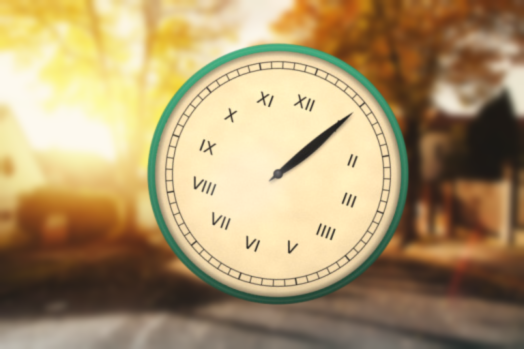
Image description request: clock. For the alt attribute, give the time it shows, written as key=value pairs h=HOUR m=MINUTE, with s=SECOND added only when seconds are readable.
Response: h=1 m=5
